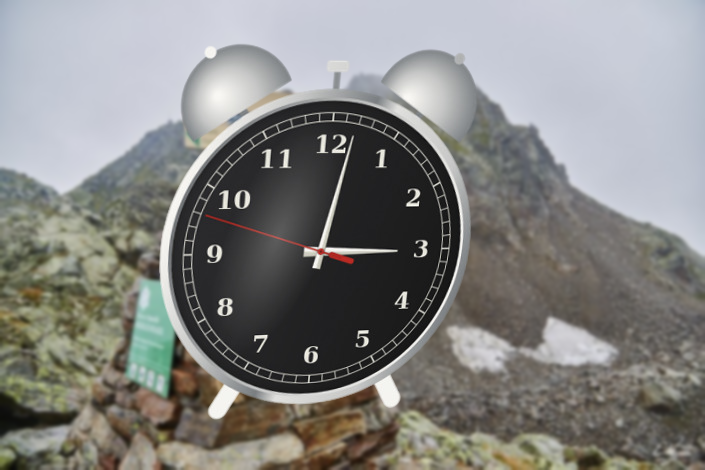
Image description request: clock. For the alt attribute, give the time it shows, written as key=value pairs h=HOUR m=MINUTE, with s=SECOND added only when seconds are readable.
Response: h=3 m=1 s=48
